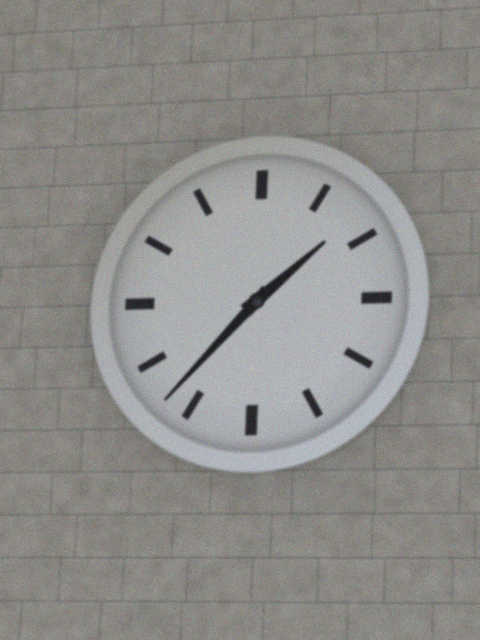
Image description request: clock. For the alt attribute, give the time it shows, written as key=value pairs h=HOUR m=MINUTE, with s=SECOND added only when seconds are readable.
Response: h=1 m=37
